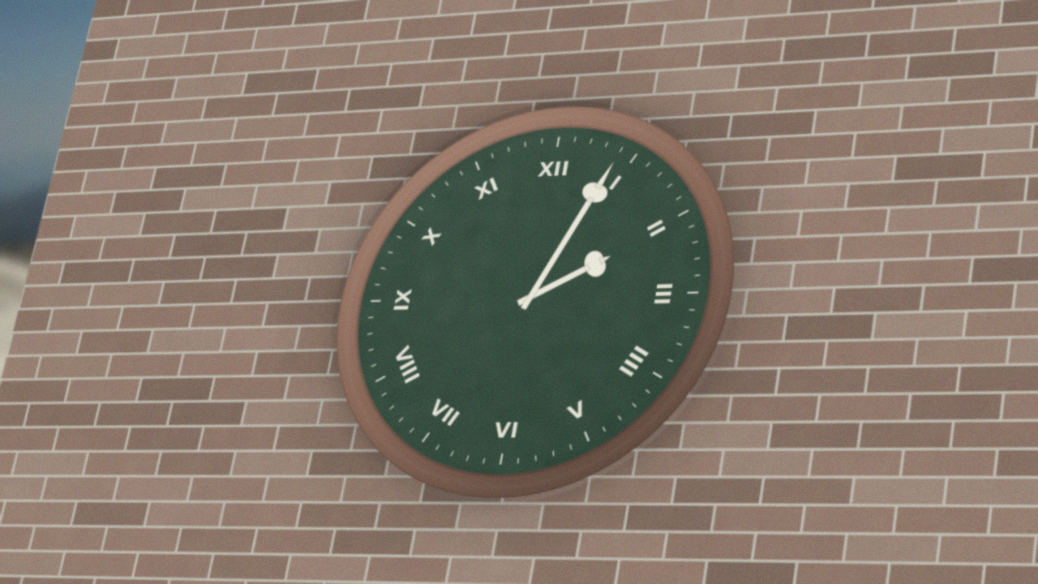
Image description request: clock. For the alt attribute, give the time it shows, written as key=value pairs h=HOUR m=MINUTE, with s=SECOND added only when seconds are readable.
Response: h=2 m=4
